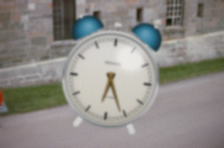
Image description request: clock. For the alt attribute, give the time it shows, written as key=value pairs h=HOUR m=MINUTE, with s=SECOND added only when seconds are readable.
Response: h=6 m=26
